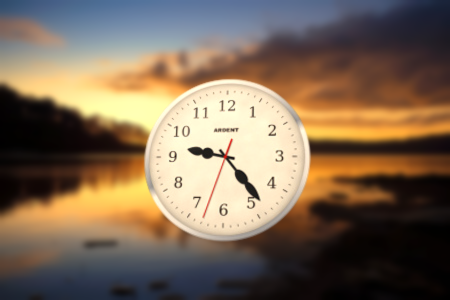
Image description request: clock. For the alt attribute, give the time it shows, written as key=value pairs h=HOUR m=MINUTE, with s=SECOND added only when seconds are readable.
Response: h=9 m=23 s=33
